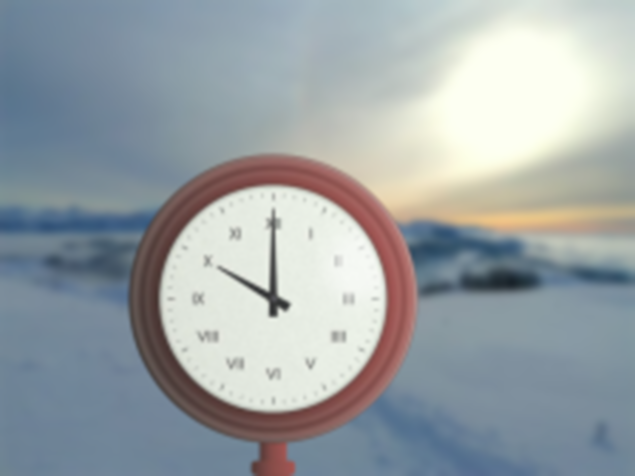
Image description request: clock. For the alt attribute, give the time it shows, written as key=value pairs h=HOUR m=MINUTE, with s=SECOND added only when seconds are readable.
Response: h=10 m=0
